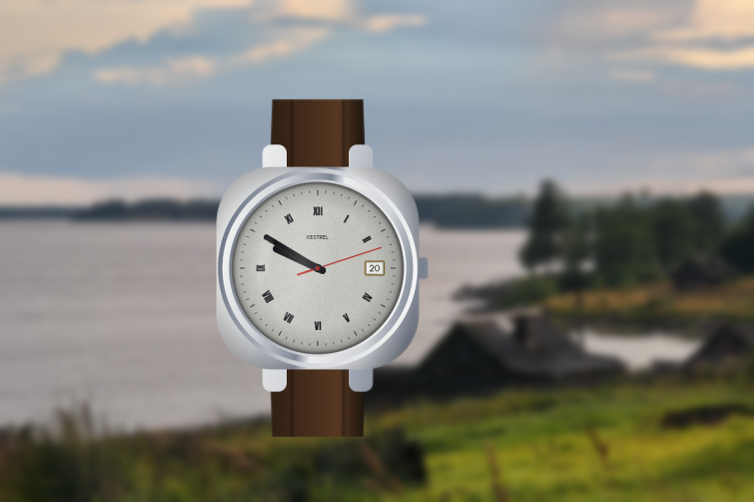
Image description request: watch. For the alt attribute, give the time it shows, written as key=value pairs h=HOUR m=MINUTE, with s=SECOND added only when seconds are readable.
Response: h=9 m=50 s=12
